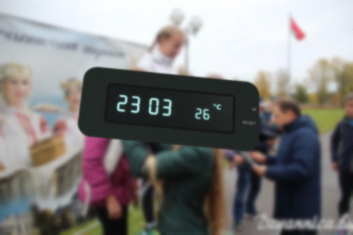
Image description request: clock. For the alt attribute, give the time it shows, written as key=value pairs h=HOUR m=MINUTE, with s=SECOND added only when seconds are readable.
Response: h=23 m=3
